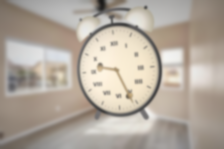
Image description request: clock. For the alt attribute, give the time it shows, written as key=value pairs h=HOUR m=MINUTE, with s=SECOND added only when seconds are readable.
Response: h=9 m=26
